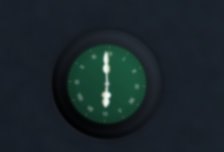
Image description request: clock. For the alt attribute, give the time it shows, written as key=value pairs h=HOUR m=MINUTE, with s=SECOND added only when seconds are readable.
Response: h=5 m=59
